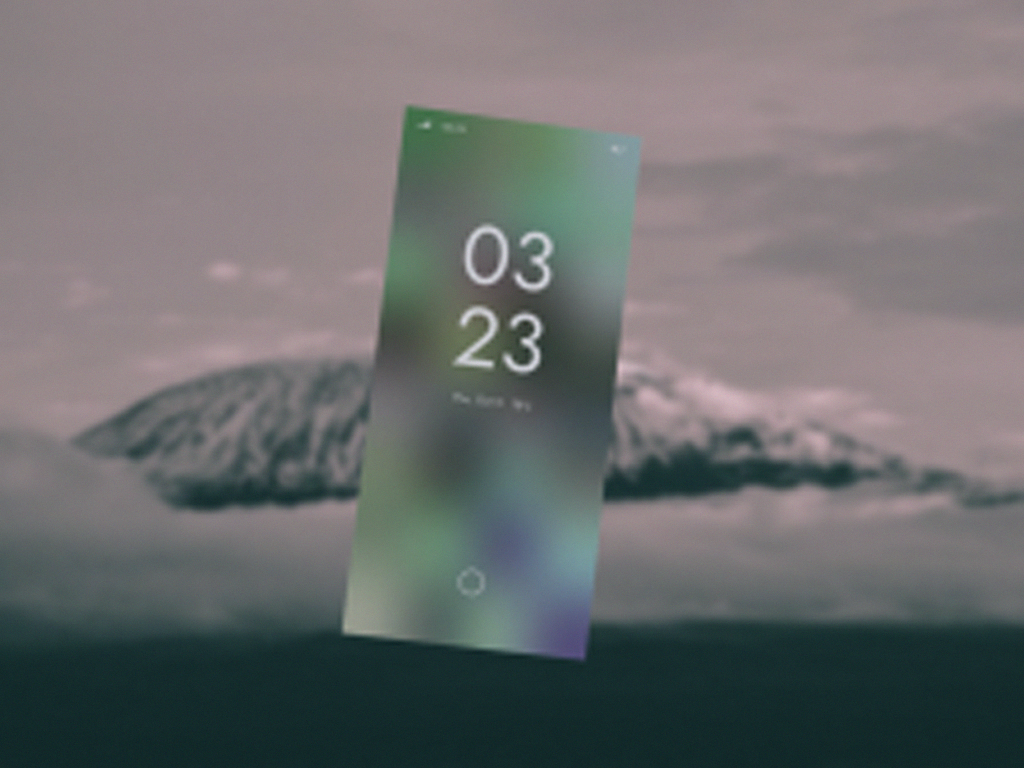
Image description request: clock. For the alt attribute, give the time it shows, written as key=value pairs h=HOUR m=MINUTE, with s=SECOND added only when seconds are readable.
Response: h=3 m=23
